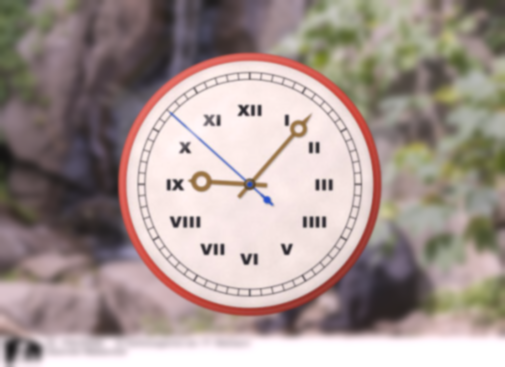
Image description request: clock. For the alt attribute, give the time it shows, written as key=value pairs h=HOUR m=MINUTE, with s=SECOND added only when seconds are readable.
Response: h=9 m=6 s=52
